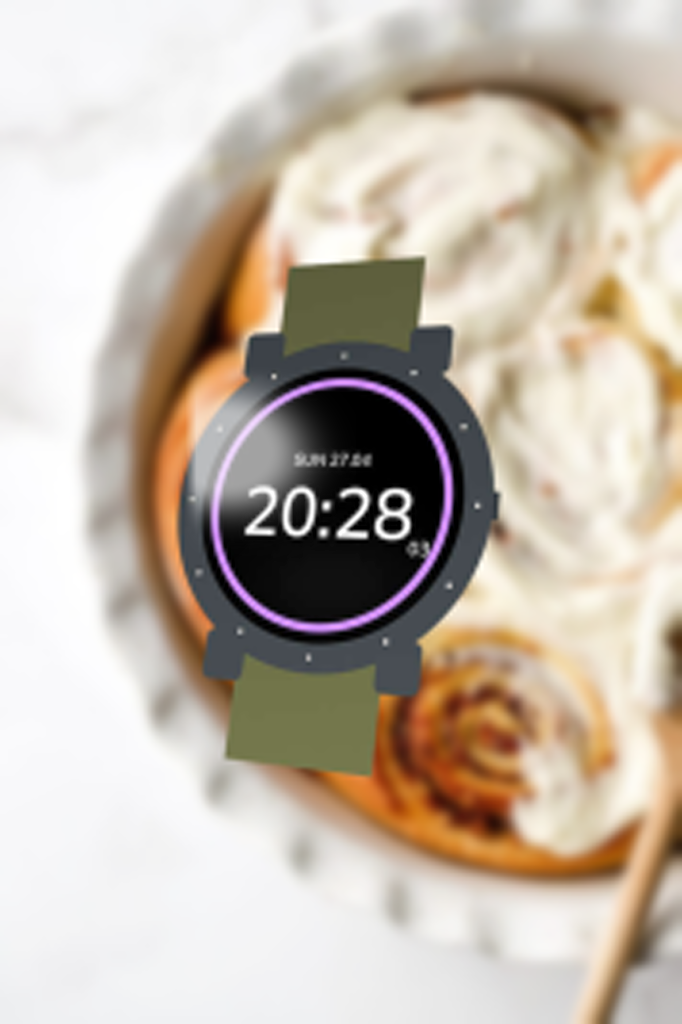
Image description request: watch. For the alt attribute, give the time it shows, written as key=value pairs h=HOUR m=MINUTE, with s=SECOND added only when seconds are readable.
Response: h=20 m=28
